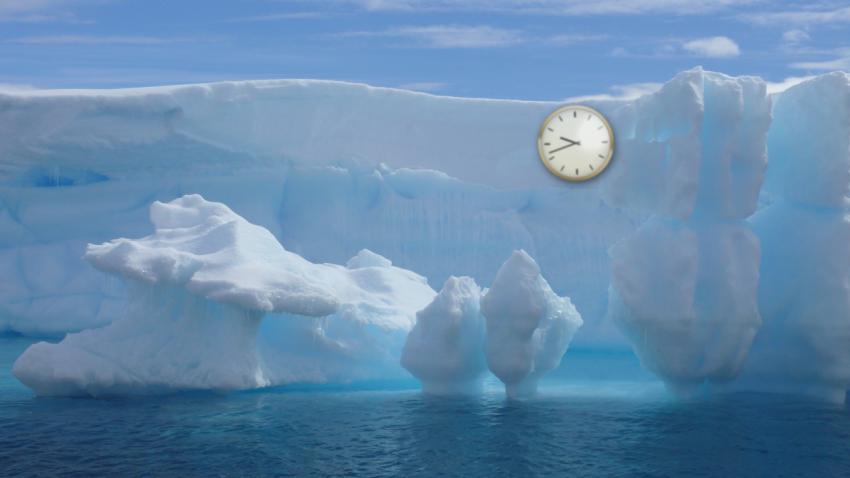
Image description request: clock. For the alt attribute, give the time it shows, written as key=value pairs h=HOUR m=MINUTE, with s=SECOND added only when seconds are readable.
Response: h=9 m=42
